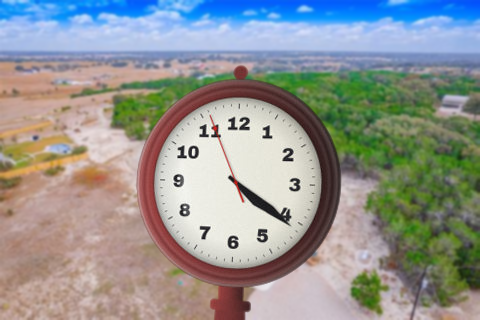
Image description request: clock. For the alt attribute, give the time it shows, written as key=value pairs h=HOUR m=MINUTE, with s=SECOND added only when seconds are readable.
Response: h=4 m=20 s=56
